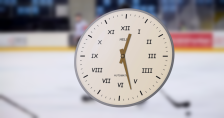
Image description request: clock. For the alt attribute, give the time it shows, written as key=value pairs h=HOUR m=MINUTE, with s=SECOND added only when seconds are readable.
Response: h=12 m=27
